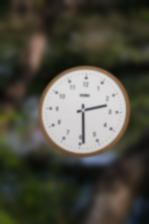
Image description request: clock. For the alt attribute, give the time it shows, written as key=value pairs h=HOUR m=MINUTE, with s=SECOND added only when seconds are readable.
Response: h=2 m=29
